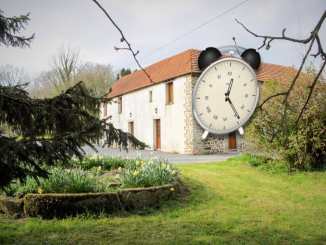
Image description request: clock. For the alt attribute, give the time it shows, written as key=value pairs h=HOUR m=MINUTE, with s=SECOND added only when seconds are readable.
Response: h=12 m=24
